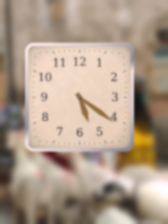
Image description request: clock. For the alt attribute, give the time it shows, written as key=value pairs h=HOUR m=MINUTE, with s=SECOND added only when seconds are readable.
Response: h=5 m=21
